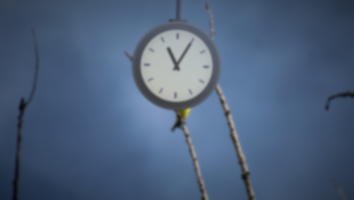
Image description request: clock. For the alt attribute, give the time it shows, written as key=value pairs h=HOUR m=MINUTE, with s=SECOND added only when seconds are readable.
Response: h=11 m=5
